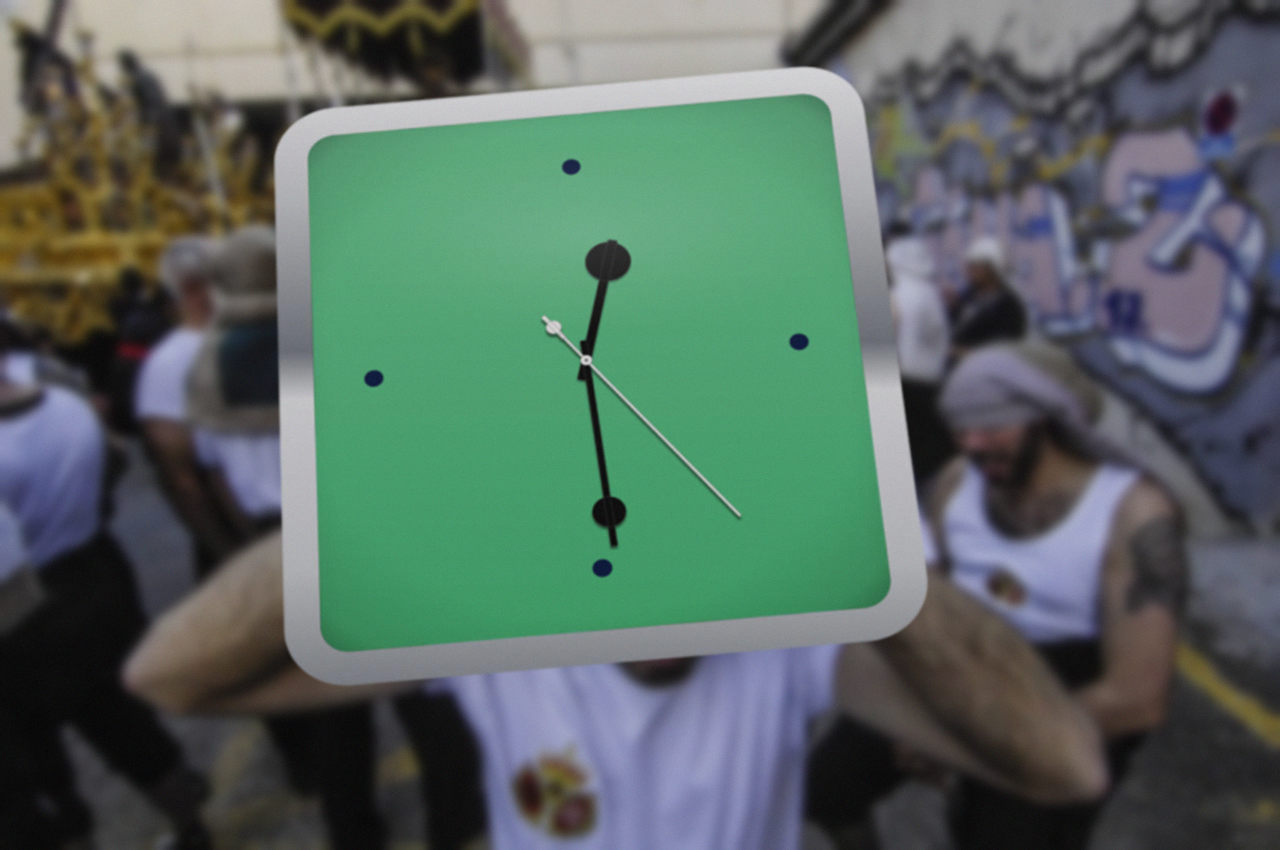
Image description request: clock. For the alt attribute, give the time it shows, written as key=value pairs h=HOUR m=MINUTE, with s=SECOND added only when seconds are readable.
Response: h=12 m=29 s=24
